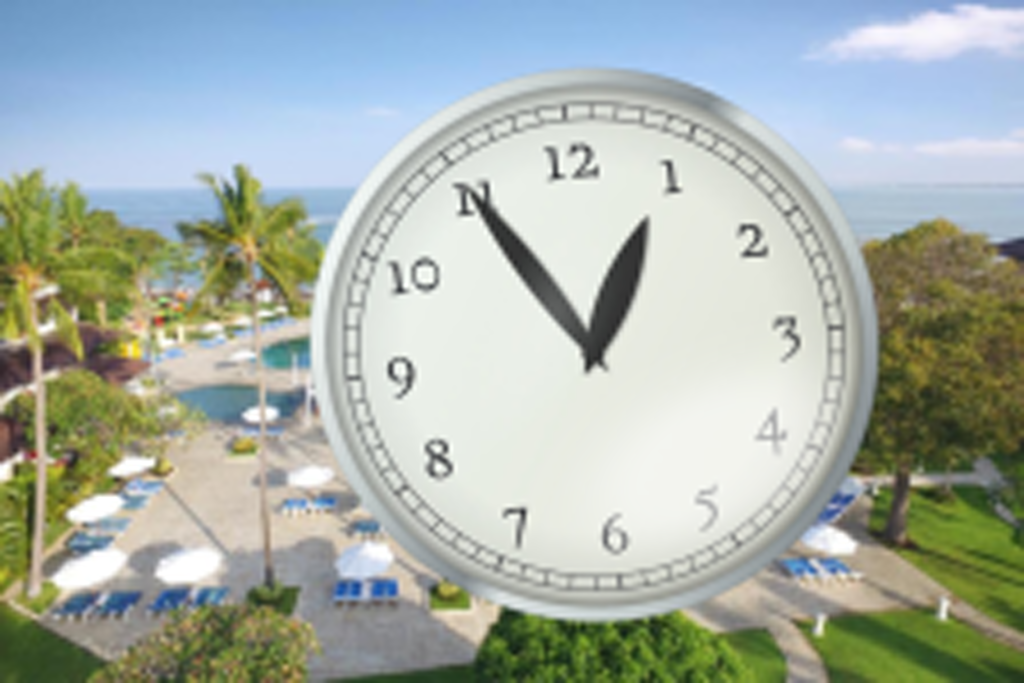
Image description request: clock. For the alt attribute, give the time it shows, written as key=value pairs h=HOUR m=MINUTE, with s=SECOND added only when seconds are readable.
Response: h=12 m=55
